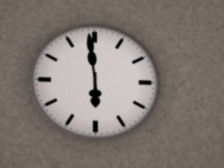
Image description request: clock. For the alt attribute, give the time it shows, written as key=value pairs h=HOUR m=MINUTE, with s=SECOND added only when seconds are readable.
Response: h=5 m=59
